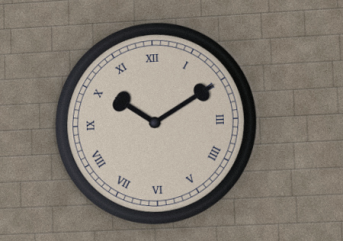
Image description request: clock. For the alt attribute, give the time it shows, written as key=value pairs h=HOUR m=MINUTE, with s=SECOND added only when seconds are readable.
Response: h=10 m=10
